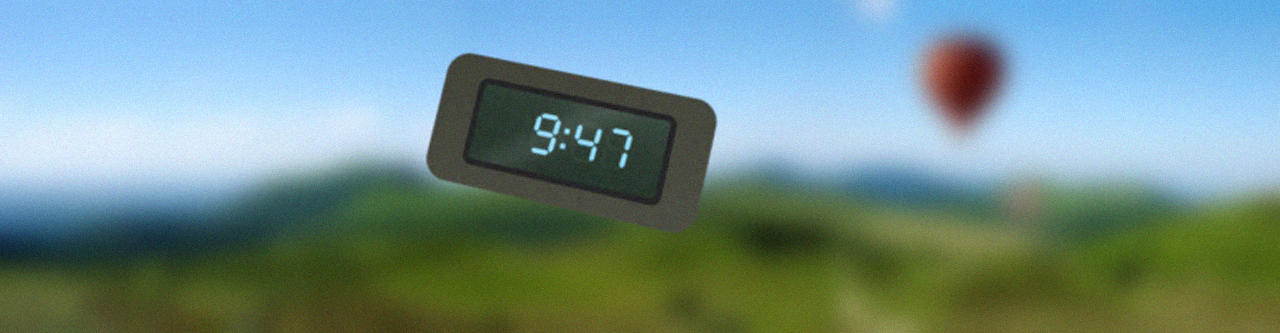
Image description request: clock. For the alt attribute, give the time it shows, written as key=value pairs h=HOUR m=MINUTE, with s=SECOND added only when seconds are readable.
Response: h=9 m=47
